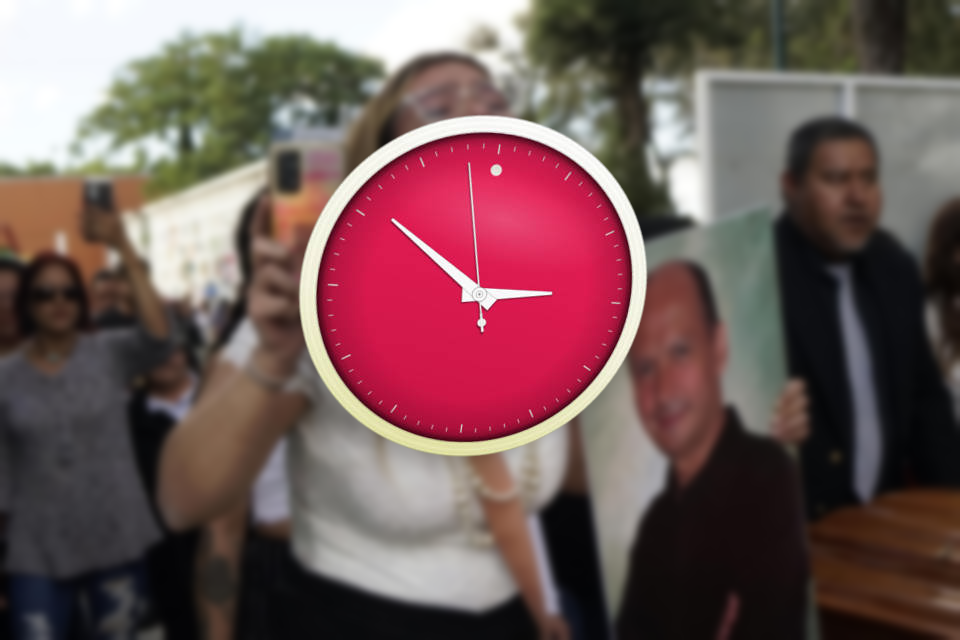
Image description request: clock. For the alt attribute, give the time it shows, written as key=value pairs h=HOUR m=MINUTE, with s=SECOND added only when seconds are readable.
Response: h=2 m=50 s=58
